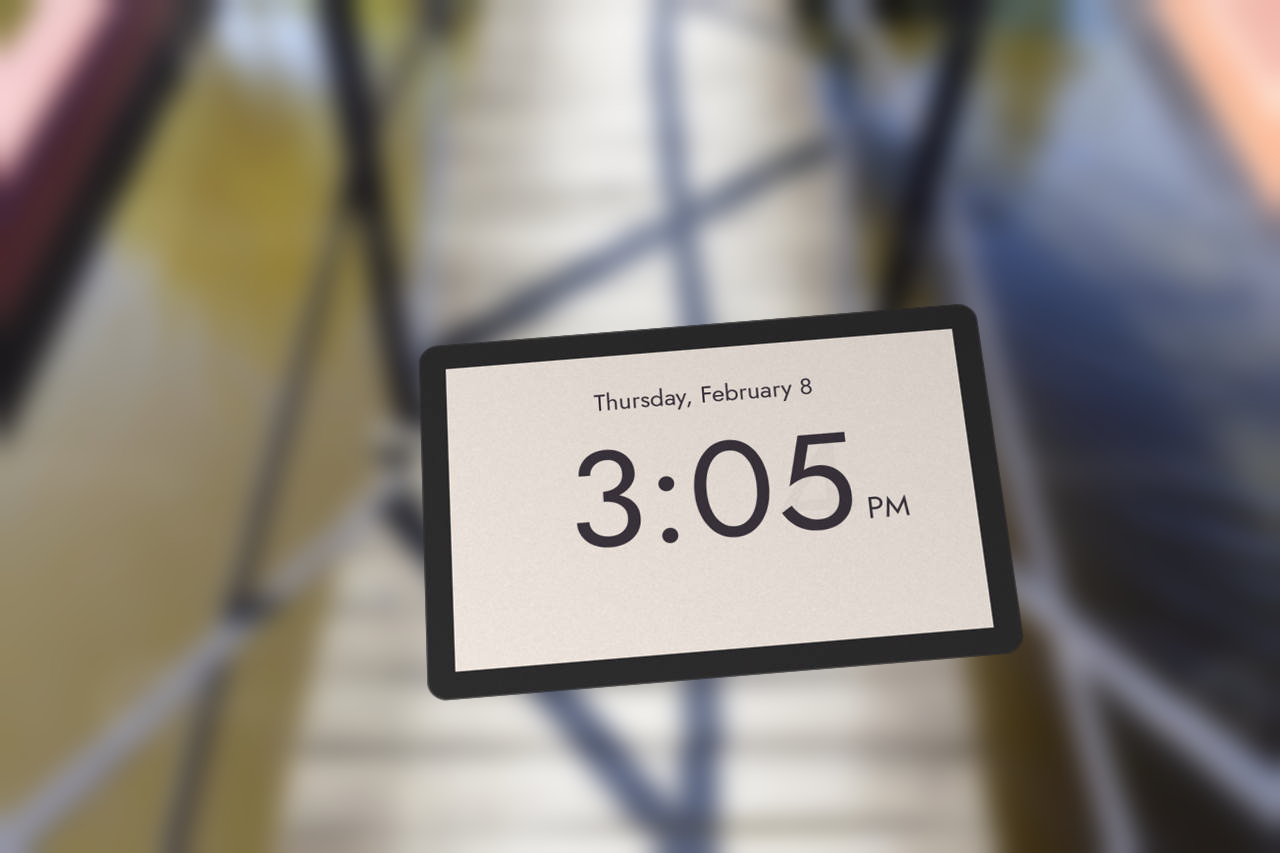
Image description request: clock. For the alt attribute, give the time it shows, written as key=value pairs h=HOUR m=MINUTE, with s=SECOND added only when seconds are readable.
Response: h=3 m=5
